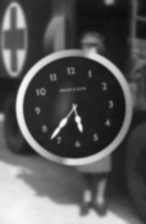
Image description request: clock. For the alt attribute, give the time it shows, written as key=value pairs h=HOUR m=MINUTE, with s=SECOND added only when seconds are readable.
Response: h=5 m=37
